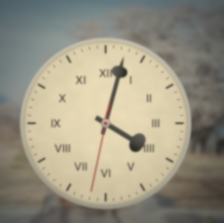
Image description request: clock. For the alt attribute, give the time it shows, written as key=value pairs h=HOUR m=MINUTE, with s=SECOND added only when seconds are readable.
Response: h=4 m=2 s=32
